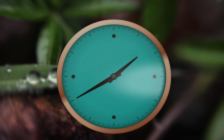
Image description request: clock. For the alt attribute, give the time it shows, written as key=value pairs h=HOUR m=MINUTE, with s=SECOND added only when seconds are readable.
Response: h=1 m=40
